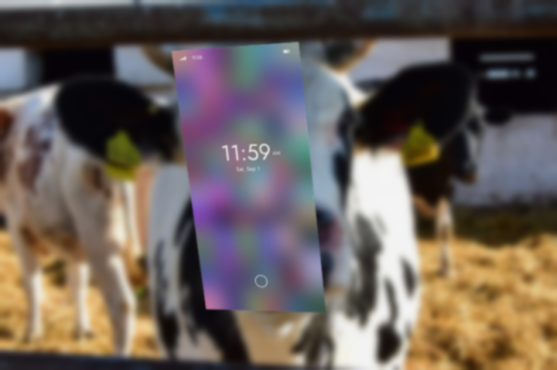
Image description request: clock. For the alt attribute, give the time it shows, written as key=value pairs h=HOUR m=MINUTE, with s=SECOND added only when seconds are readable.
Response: h=11 m=59
